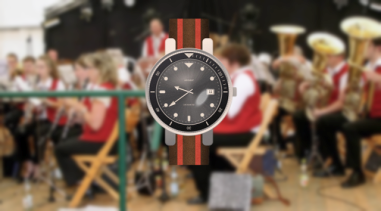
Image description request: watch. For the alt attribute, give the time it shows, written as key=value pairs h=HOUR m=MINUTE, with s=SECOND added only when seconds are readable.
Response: h=9 m=39
